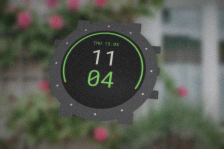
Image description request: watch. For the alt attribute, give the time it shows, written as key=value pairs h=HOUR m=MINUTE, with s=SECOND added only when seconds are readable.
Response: h=11 m=4
